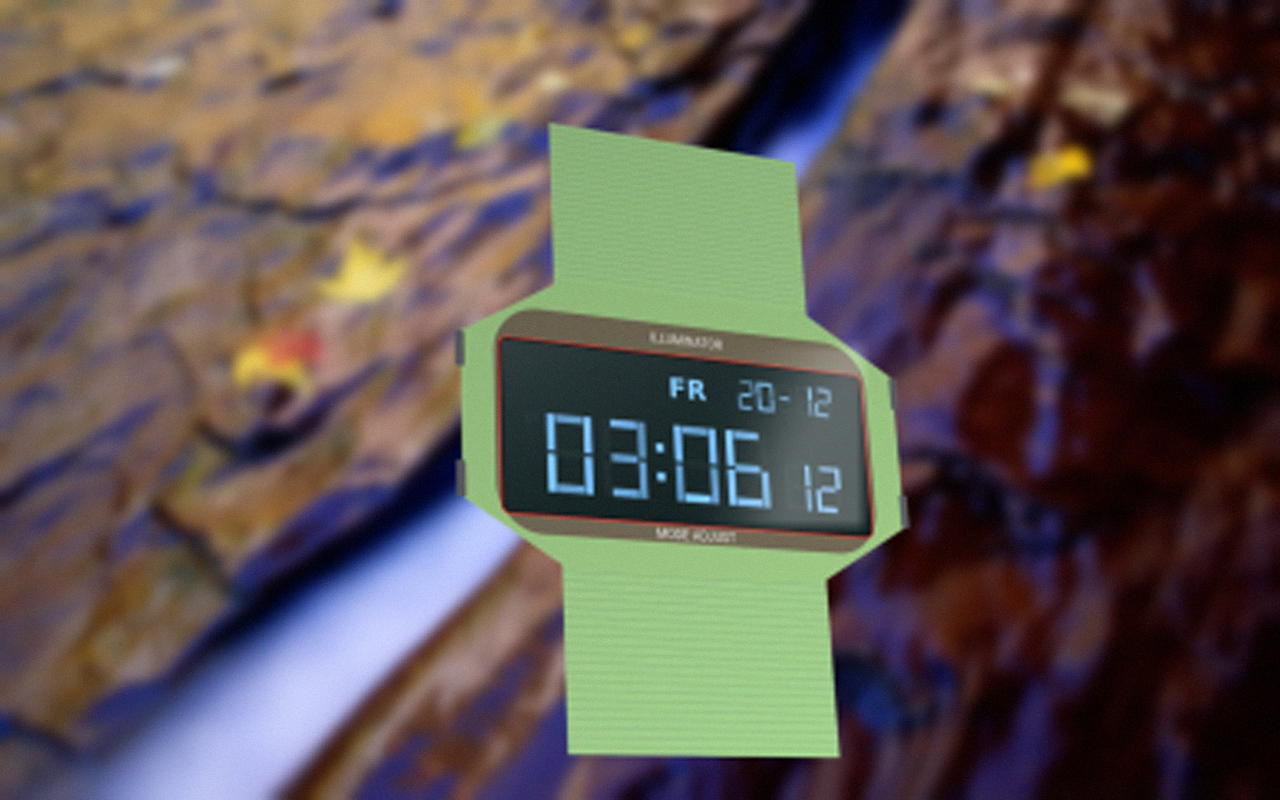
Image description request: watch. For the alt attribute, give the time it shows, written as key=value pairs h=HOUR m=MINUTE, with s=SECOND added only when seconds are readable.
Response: h=3 m=6 s=12
